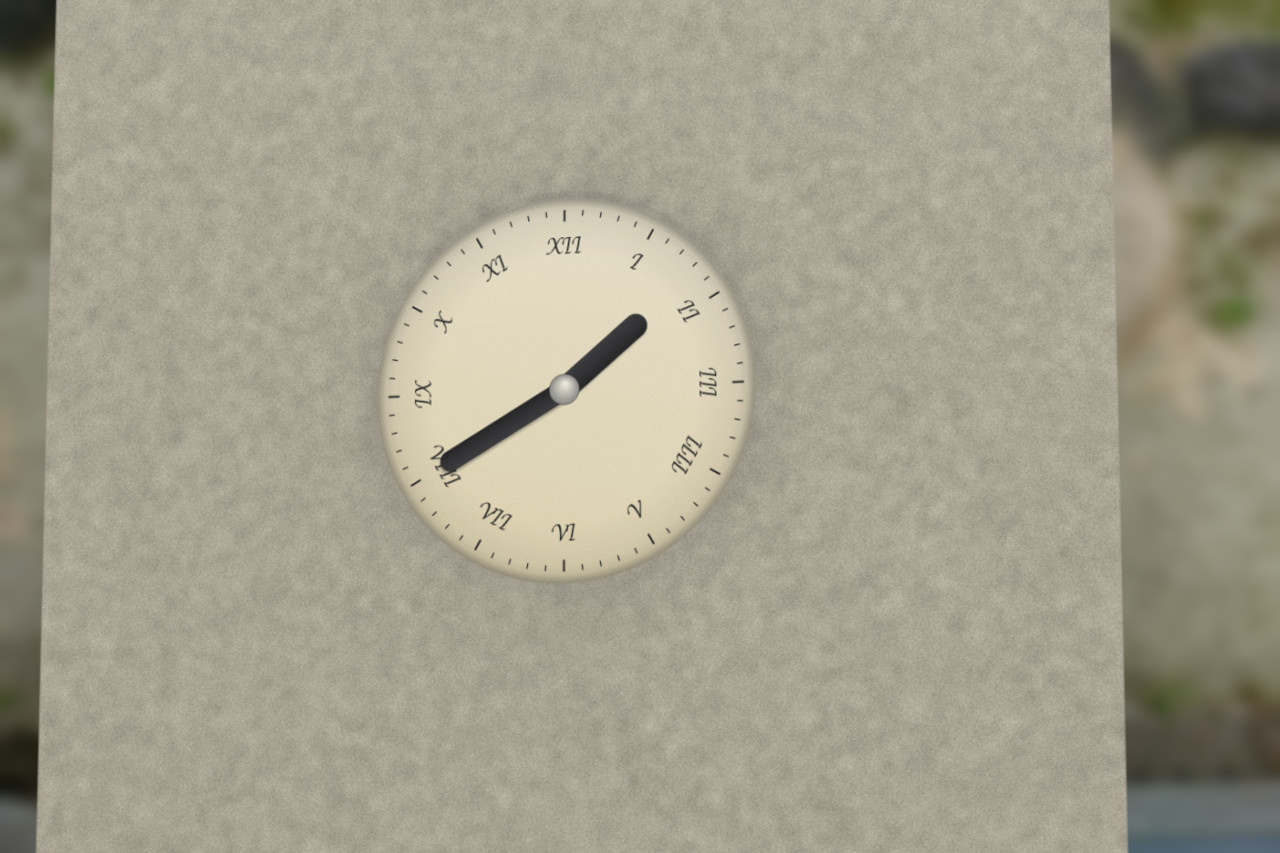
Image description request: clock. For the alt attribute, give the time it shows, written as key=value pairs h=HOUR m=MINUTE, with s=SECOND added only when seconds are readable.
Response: h=1 m=40
